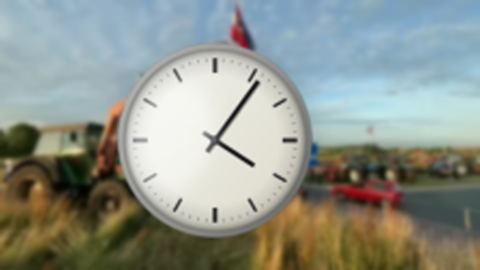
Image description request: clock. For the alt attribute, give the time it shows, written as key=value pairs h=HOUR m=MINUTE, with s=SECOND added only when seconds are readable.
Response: h=4 m=6
